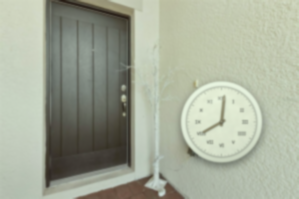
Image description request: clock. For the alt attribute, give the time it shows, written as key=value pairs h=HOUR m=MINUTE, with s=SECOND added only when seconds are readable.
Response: h=8 m=1
